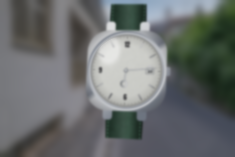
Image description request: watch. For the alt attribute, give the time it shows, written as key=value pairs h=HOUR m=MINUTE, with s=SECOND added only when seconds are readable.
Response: h=6 m=14
